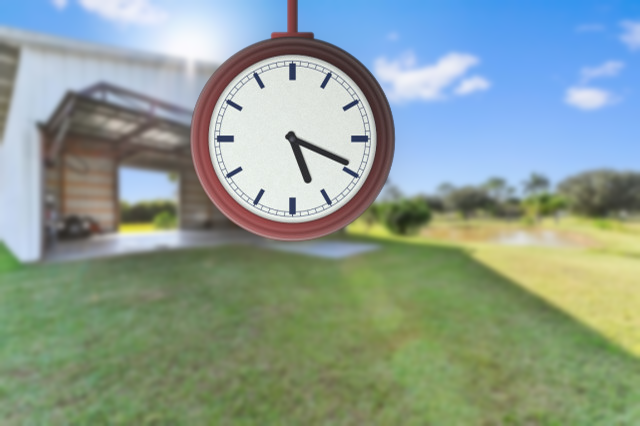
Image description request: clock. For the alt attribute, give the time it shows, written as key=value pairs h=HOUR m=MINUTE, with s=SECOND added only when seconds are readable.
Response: h=5 m=19
